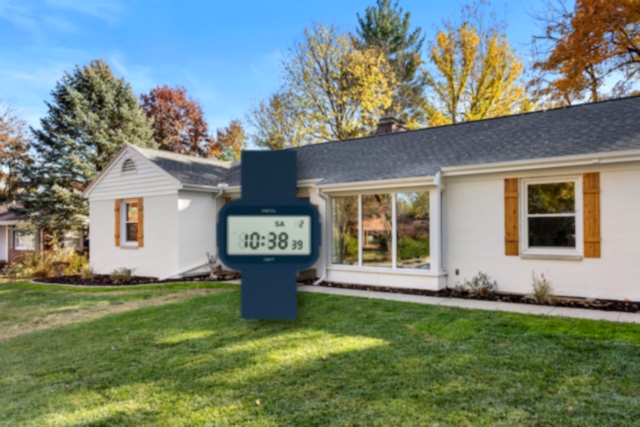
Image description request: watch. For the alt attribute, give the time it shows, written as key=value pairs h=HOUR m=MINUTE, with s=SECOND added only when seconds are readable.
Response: h=10 m=38
